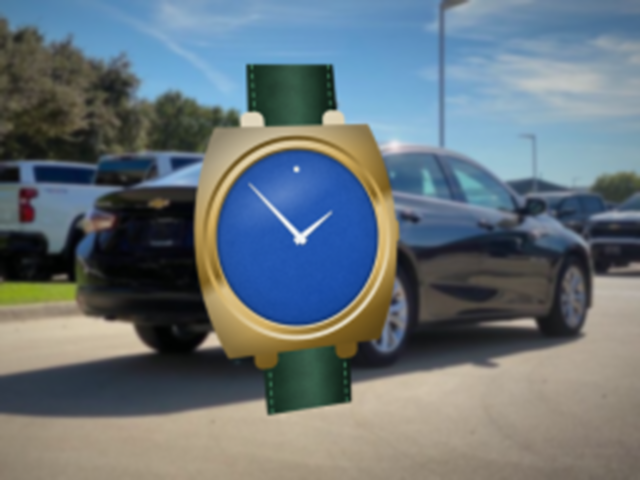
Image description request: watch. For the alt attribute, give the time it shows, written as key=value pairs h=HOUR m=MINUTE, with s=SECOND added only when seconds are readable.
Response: h=1 m=53
